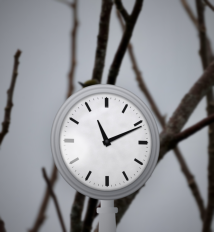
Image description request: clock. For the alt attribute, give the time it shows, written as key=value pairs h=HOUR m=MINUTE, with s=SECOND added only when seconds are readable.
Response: h=11 m=11
